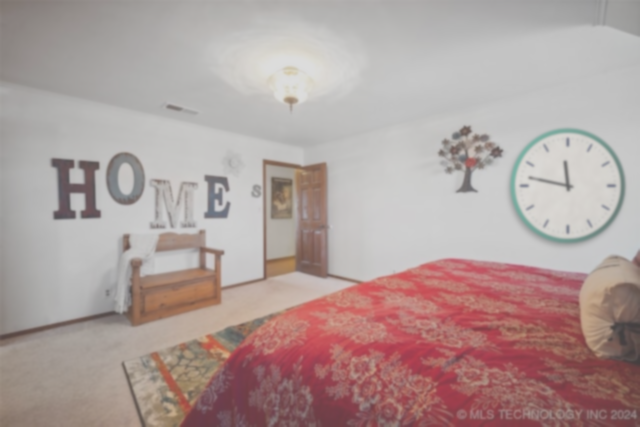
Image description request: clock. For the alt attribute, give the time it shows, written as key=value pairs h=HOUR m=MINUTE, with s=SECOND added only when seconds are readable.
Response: h=11 m=47
